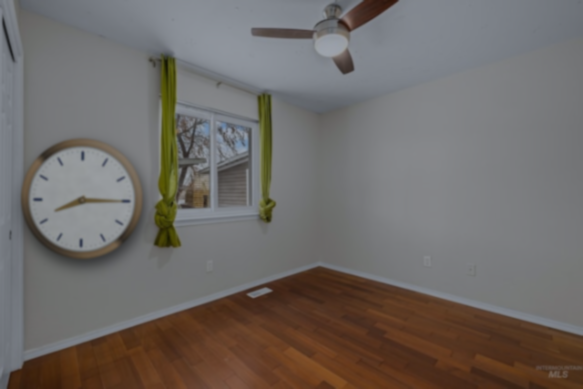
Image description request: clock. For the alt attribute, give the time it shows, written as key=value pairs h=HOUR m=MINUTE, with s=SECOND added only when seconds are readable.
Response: h=8 m=15
